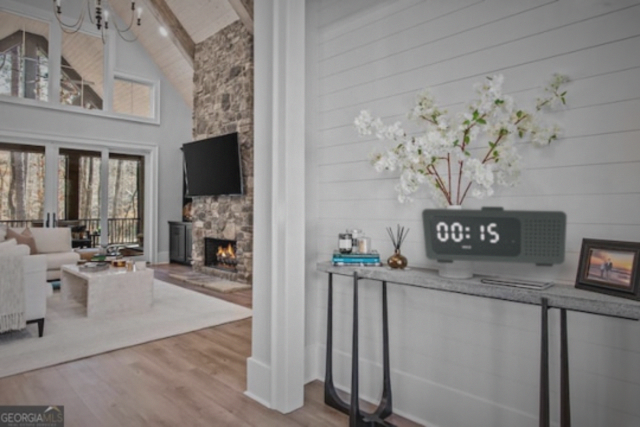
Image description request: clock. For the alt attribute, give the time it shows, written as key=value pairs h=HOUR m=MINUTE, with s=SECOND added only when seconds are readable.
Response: h=0 m=15
